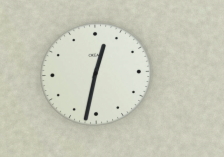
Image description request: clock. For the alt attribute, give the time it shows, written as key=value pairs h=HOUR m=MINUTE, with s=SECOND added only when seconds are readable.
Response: h=12 m=32
